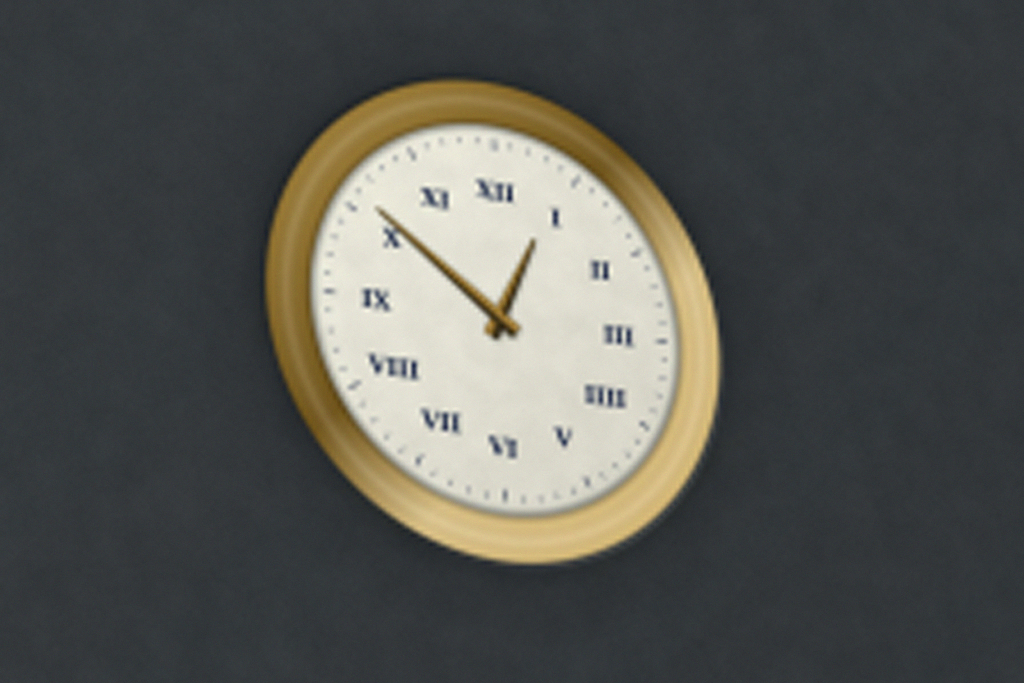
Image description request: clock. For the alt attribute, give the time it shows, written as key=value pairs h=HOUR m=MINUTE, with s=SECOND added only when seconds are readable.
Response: h=12 m=51
